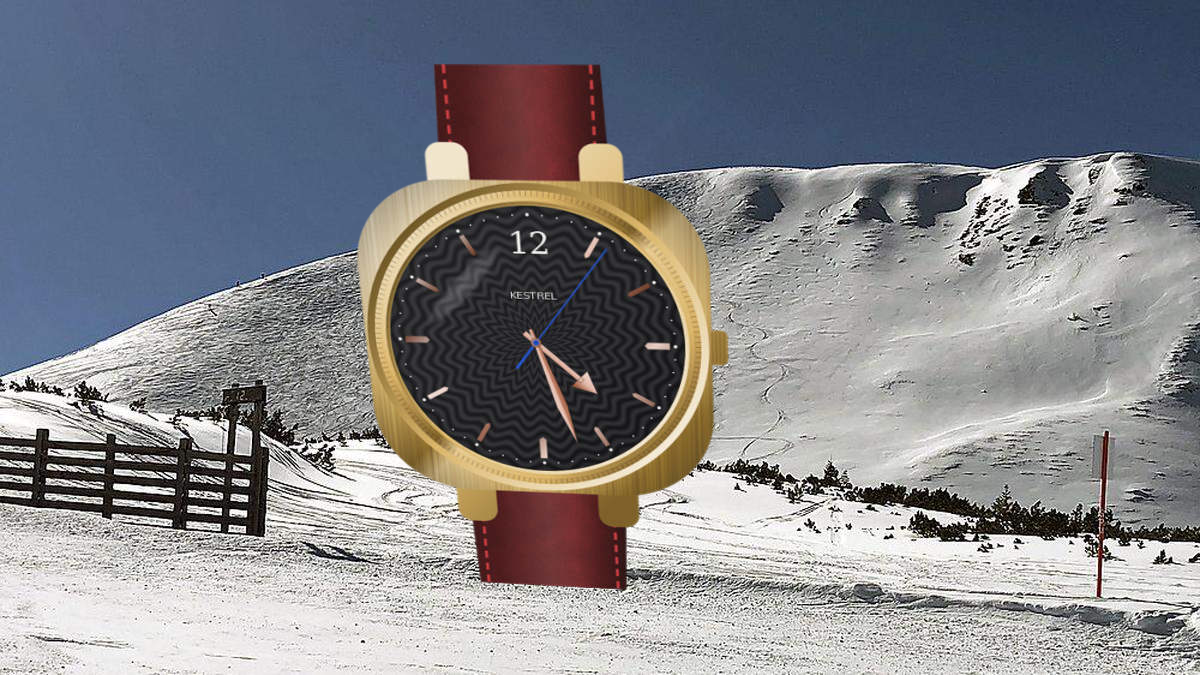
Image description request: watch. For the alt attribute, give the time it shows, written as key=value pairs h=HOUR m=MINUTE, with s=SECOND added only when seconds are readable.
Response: h=4 m=27 s=6
